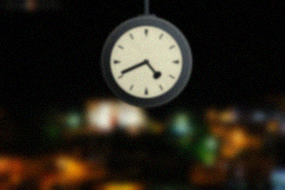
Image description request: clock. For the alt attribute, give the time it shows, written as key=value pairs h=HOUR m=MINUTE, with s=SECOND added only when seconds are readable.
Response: h=4 m=41
